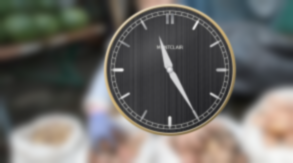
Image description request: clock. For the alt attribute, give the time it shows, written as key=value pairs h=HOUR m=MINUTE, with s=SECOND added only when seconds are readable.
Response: h=11 m=25
